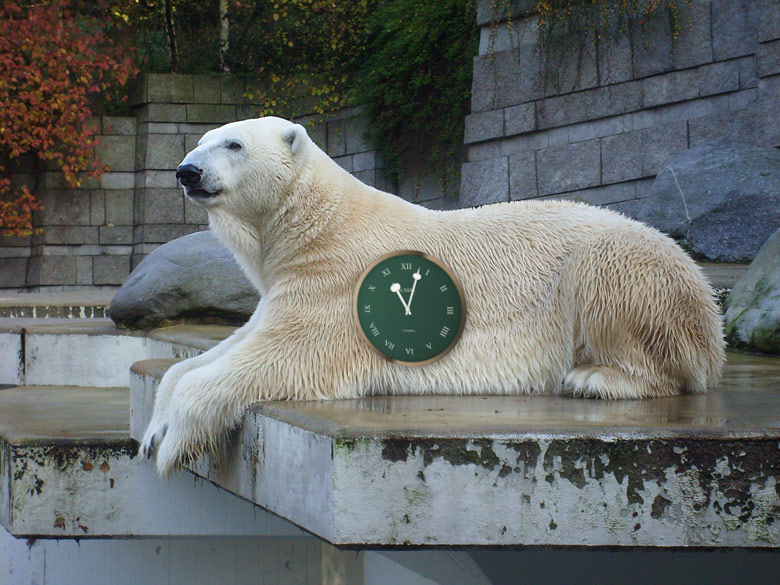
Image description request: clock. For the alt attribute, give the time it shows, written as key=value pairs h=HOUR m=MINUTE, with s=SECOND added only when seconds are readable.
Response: h=11 m=3
